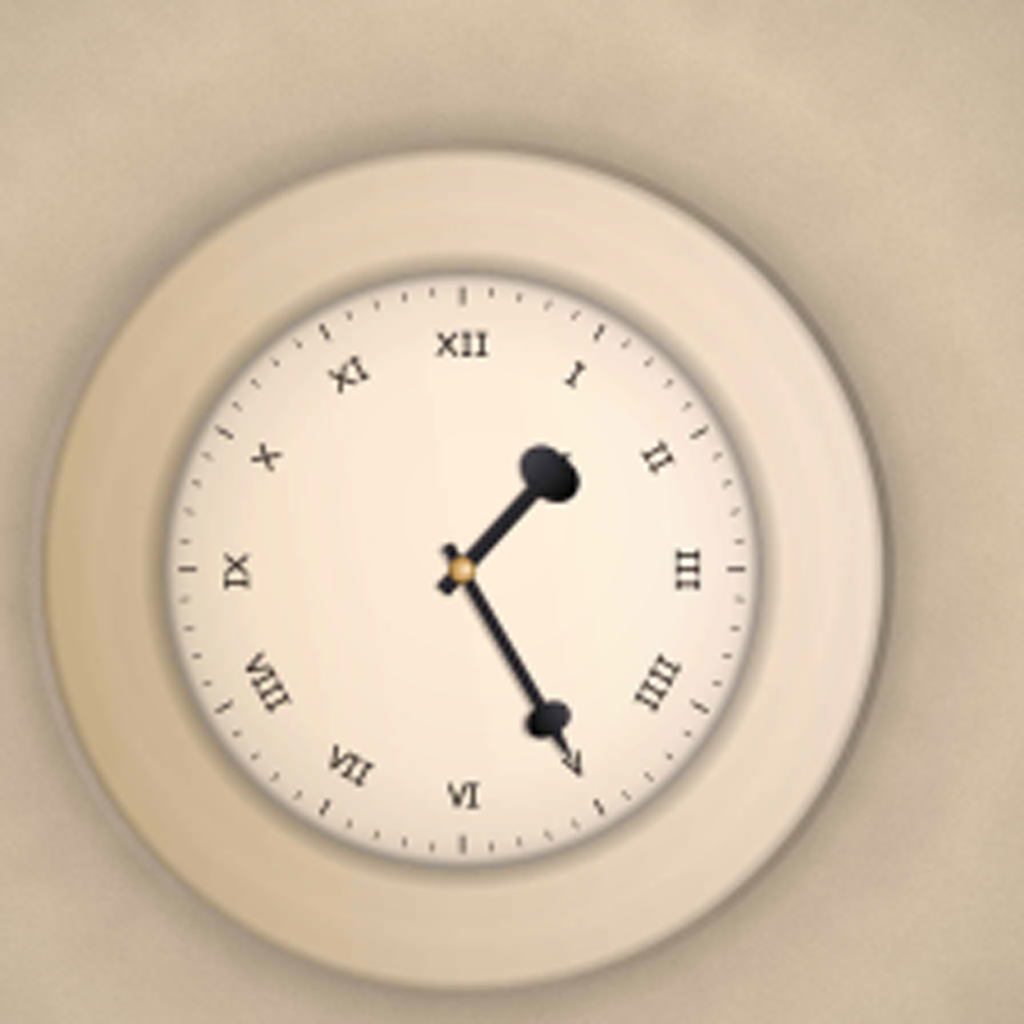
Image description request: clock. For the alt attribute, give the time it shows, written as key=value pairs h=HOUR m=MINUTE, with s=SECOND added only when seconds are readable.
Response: h=1 m=25
